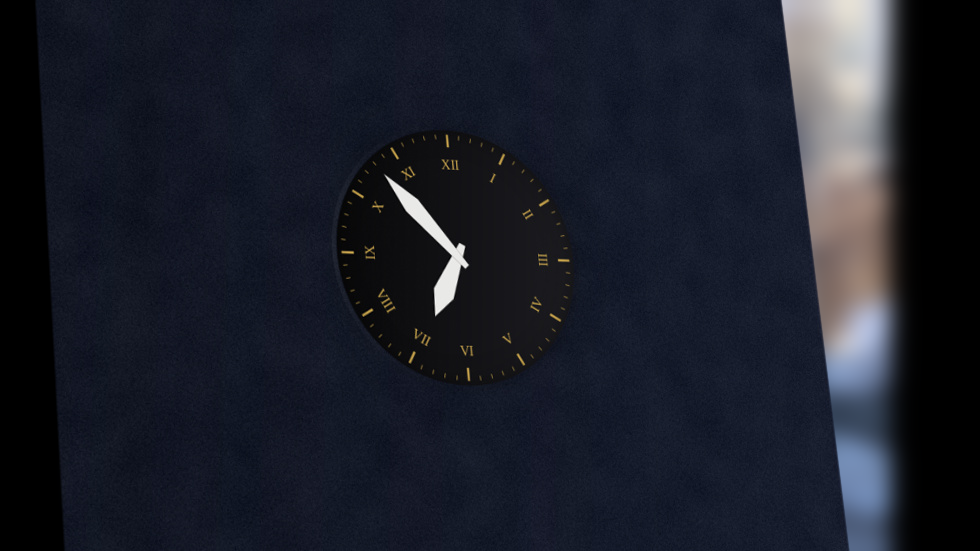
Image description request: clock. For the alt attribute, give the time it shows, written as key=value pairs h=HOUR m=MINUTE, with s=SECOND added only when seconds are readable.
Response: h=6 m=53
